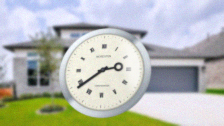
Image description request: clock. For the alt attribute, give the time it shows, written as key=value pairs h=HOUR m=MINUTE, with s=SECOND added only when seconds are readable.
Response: h=2 m=39
